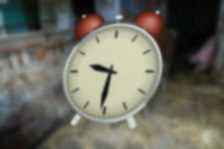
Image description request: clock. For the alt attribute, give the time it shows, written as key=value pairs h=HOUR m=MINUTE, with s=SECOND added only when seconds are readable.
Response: h=9 m=31
